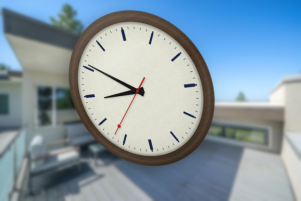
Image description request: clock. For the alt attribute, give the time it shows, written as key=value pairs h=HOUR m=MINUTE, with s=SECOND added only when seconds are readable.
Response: h=8 m=50 s=37
